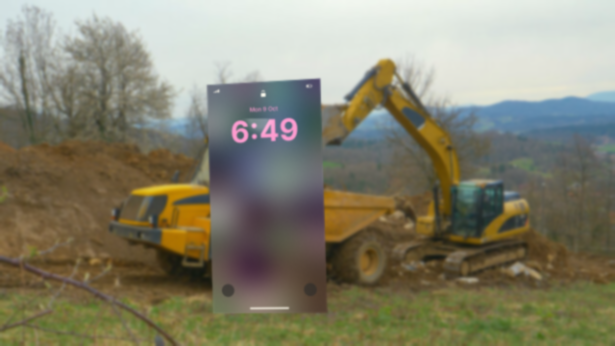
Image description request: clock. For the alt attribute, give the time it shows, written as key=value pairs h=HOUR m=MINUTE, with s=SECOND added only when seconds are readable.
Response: h=6 m=49
